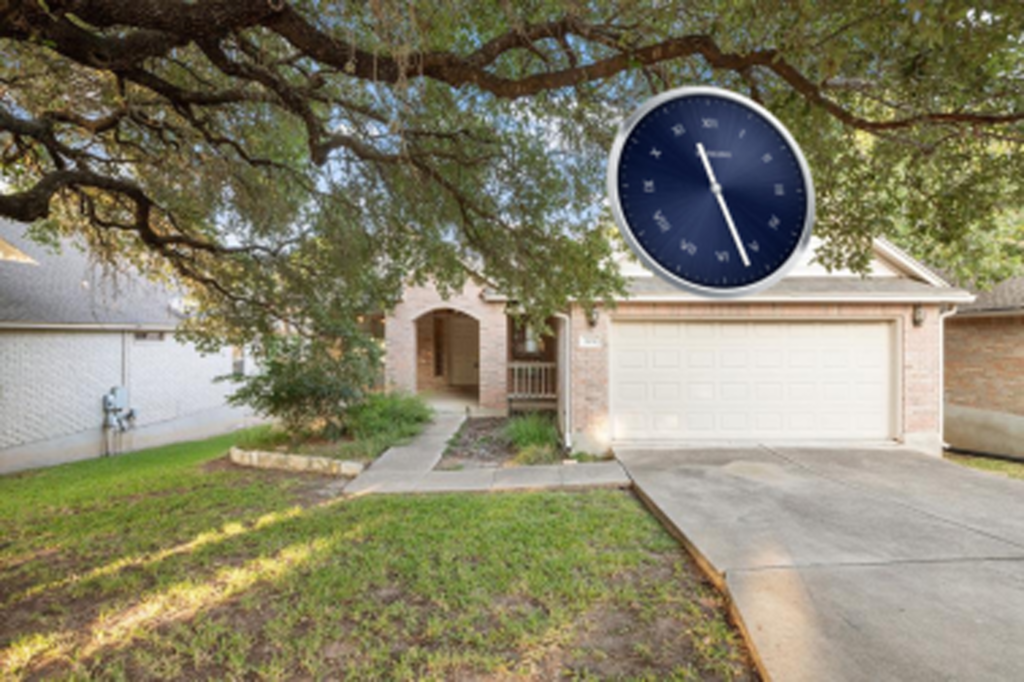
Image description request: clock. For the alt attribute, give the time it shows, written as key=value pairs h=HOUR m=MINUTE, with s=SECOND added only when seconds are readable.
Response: h=11 m=27
